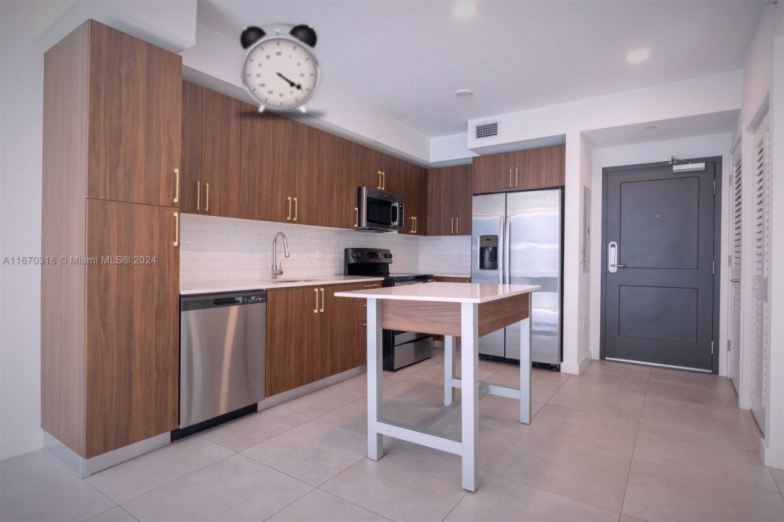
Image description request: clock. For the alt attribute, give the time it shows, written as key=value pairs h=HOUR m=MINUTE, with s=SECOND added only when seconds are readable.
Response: h=4 m=21
